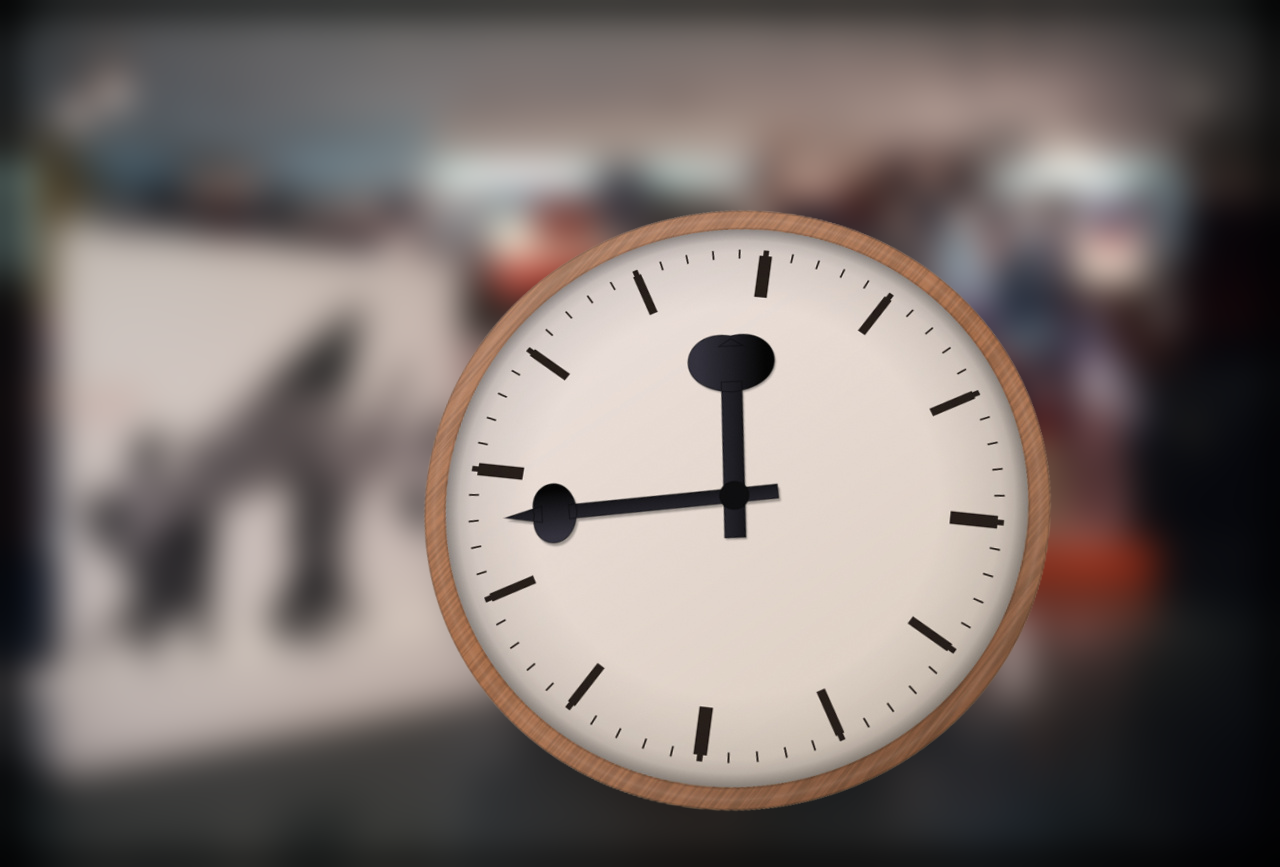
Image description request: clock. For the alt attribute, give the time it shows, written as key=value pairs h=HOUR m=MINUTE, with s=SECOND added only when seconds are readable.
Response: h=11 m=43
